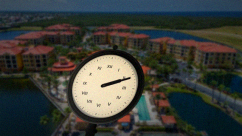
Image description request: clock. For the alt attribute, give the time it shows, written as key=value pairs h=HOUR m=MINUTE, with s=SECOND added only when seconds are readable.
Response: h=2 m=11
